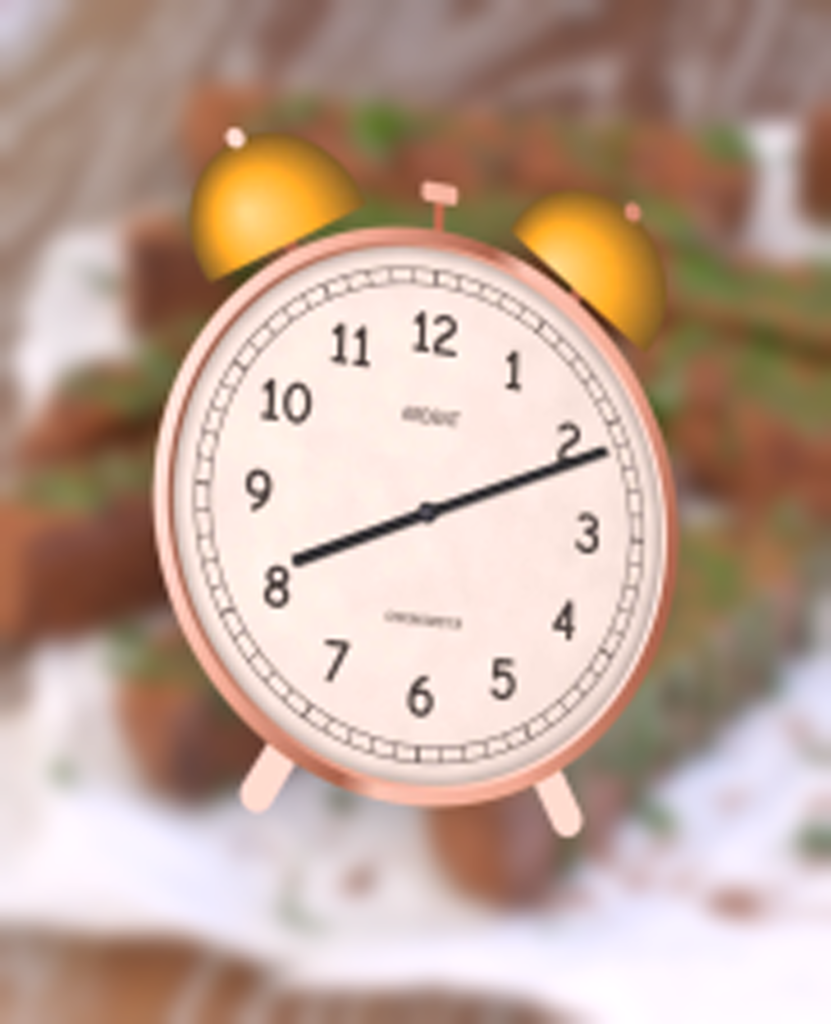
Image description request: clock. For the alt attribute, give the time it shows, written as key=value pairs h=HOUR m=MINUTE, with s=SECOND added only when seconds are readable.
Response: h=8 m=11
